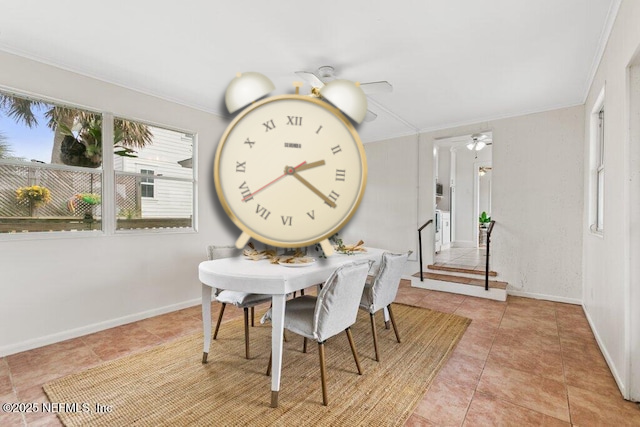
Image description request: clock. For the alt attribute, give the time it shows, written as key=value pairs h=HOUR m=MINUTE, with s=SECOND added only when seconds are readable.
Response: h=2 m=20 s=39
